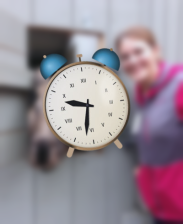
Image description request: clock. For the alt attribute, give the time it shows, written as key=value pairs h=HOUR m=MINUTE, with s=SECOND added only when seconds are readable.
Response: h=9 m=32
